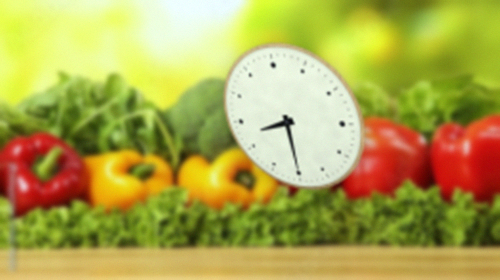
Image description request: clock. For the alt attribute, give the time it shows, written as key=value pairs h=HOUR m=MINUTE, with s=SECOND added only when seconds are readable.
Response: h=8 m=30
